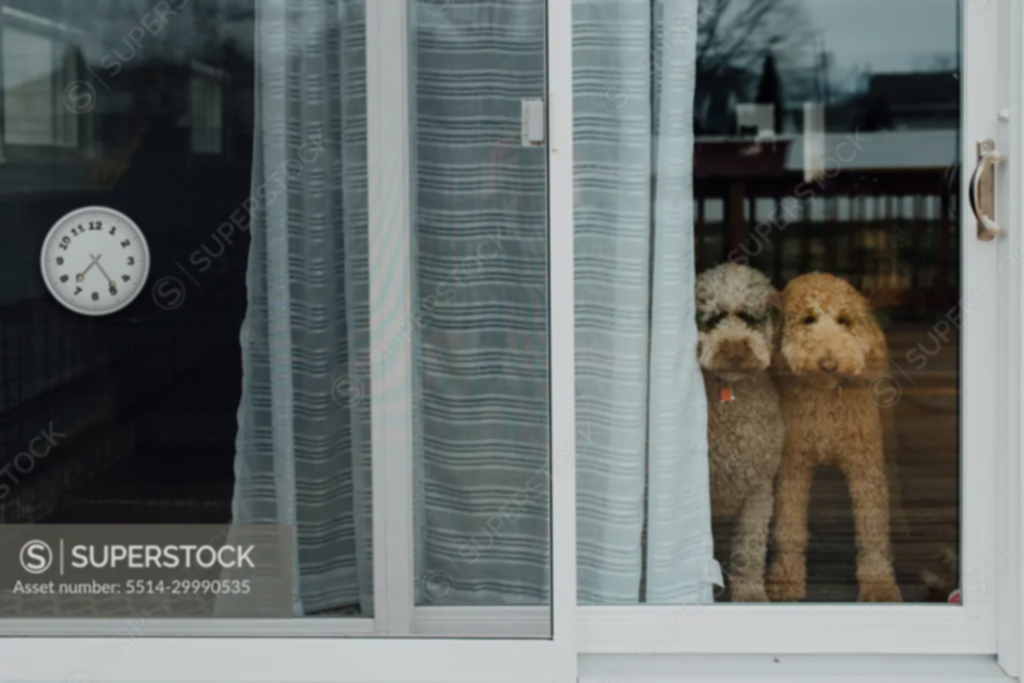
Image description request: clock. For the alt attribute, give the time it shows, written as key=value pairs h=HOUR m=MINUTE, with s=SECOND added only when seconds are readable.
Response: h=7 m=24
